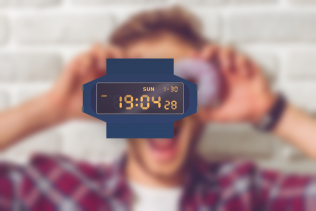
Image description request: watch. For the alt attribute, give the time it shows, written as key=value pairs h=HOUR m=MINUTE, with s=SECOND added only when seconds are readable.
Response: h=19 m=4 s=28
